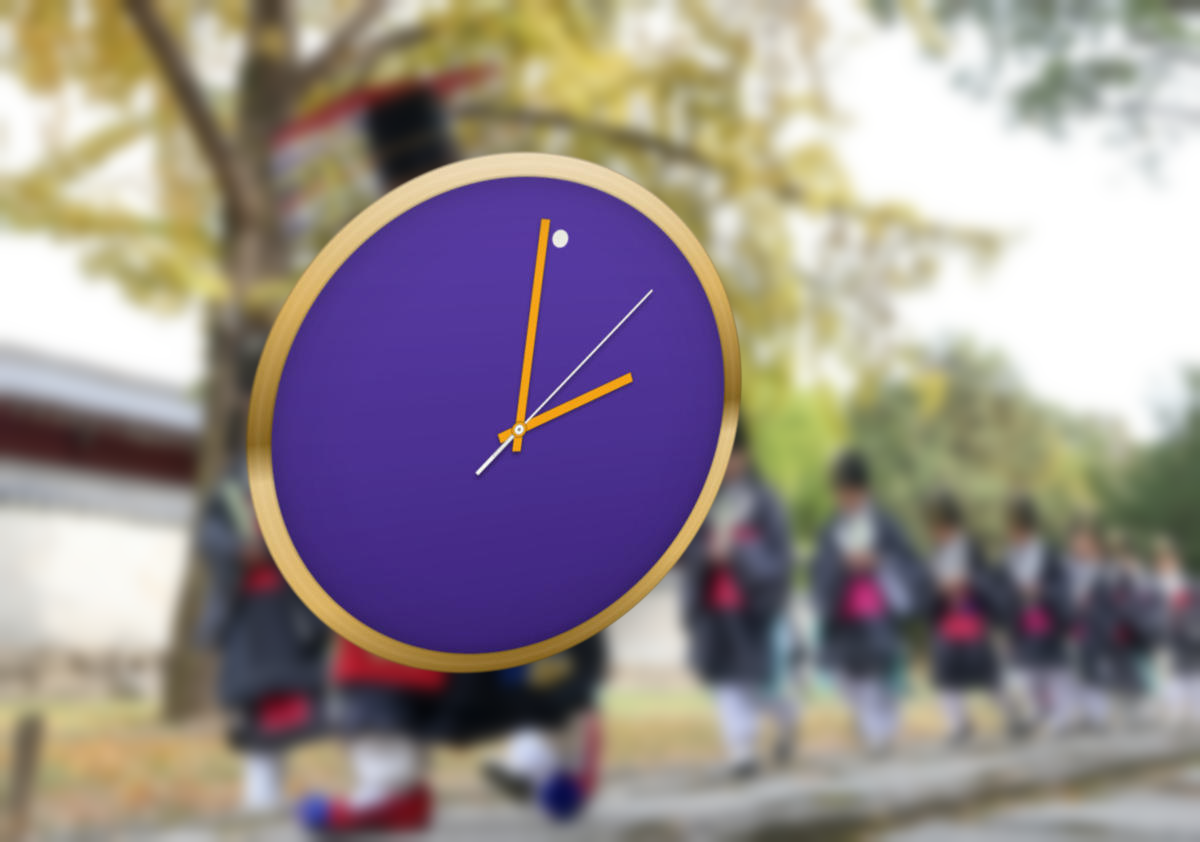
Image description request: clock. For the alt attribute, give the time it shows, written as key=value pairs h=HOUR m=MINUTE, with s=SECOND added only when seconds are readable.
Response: h=1 m=59 s=6
